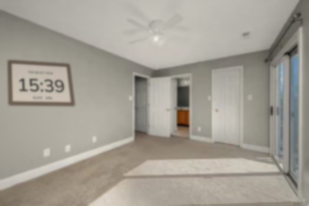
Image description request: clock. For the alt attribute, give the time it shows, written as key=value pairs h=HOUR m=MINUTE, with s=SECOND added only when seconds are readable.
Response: h=15 m=39
